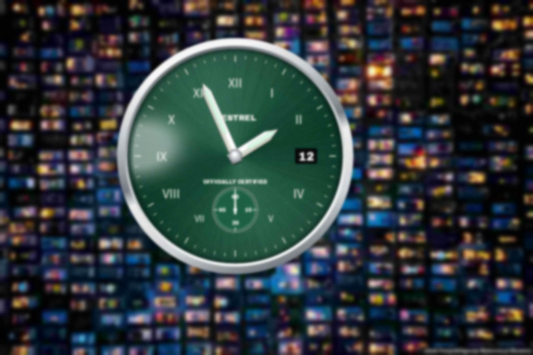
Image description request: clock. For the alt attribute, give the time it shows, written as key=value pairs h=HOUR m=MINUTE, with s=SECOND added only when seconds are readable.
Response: h=1 m=56
